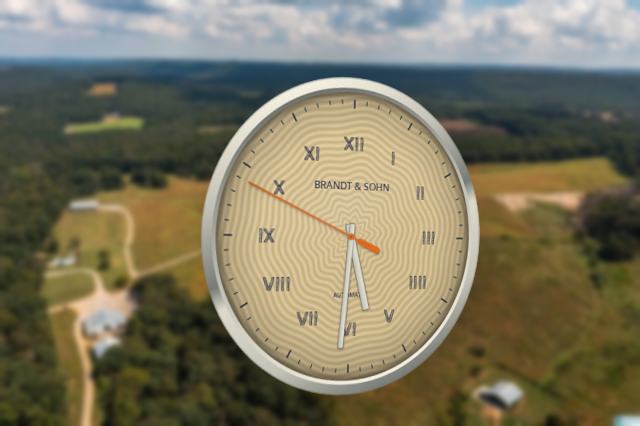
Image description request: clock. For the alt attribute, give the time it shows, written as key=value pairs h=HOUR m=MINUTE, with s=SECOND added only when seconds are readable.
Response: h=5 m=30 s=49
